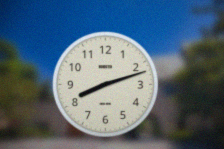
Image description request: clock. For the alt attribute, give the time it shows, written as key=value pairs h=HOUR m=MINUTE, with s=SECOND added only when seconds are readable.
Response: h=8 m=12
